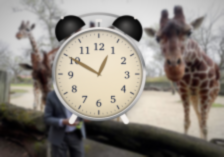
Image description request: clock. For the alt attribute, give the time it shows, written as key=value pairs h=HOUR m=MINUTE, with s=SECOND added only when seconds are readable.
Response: h=12 m=50
